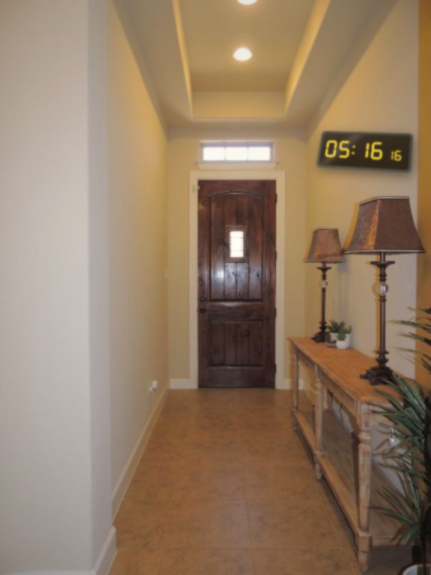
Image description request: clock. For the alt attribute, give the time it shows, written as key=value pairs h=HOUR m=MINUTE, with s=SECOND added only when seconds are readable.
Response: h=5 m=16
